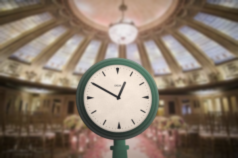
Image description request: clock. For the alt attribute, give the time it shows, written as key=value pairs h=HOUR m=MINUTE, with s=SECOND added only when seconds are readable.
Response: h=12 m=50
